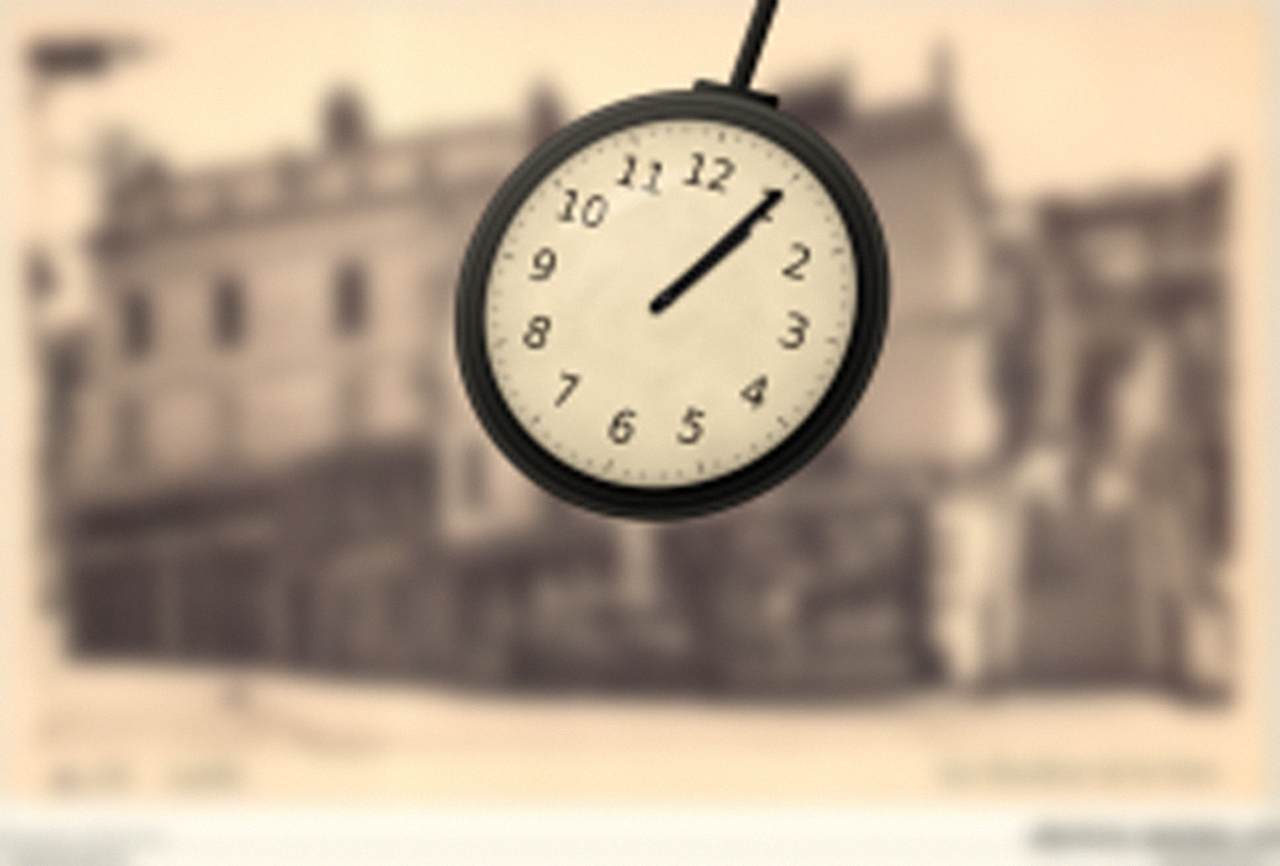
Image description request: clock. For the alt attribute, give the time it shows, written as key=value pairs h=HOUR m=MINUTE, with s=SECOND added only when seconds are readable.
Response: h=1 m=5
